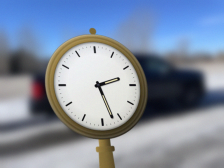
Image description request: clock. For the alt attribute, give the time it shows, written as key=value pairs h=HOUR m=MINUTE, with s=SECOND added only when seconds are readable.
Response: h=2 m=27
